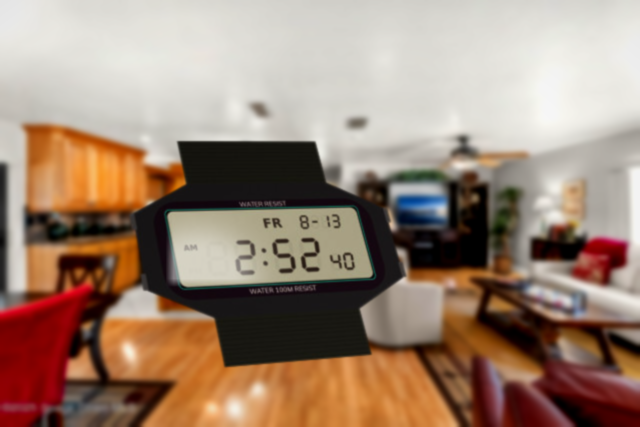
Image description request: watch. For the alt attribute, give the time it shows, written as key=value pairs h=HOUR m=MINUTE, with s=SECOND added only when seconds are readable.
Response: h=2 m=52 s=40
